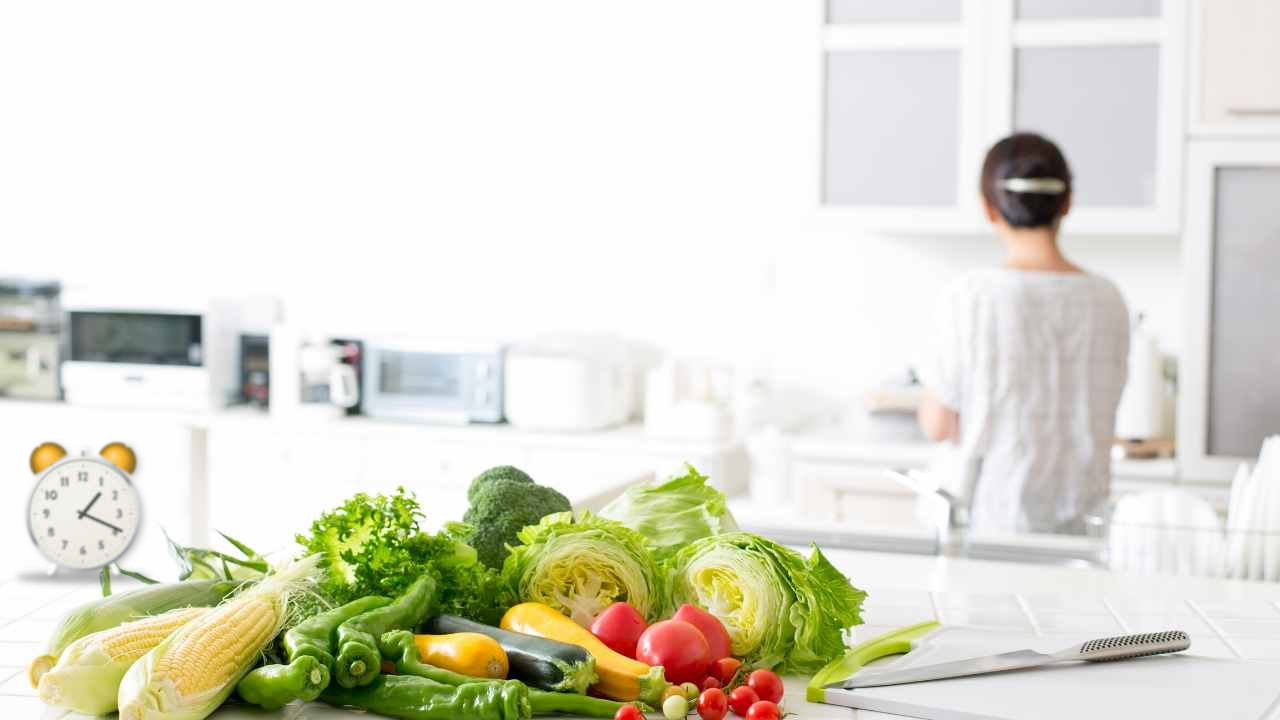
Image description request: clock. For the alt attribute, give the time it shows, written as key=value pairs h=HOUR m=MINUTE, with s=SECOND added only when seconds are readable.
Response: h=1 m=19
